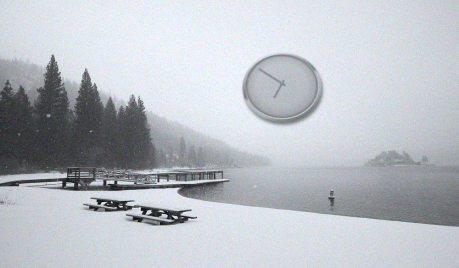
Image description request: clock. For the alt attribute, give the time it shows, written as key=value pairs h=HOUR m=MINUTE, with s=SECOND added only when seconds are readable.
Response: h=6 m=51
